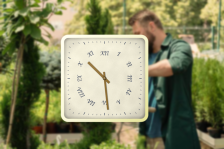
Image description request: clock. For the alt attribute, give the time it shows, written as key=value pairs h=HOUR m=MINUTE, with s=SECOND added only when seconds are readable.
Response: h=10 m=29
